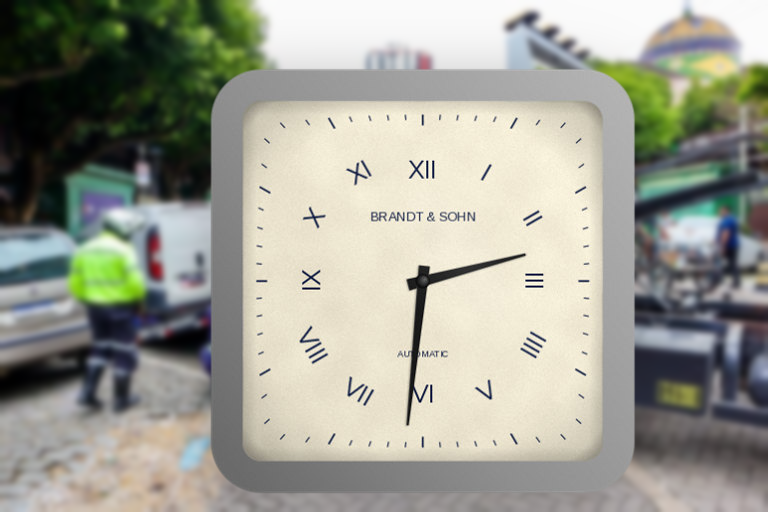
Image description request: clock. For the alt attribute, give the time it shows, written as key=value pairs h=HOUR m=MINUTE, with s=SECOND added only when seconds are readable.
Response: h=2 m=31
